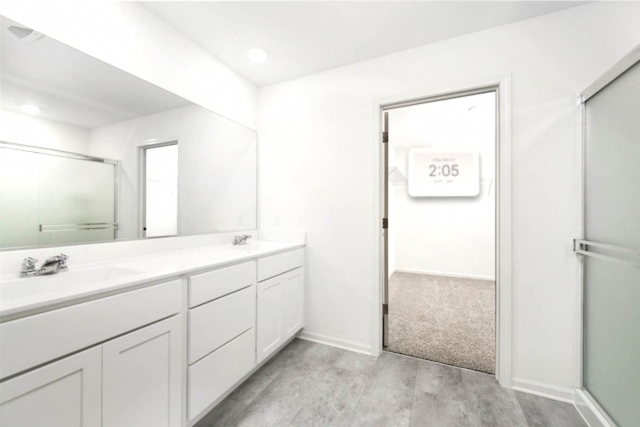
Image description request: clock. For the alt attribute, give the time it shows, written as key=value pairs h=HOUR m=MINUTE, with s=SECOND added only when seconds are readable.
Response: h=2 m=5
